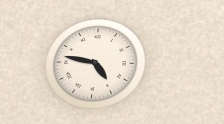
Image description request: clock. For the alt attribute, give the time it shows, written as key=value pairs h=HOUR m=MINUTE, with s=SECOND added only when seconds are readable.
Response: h=4 m=47
